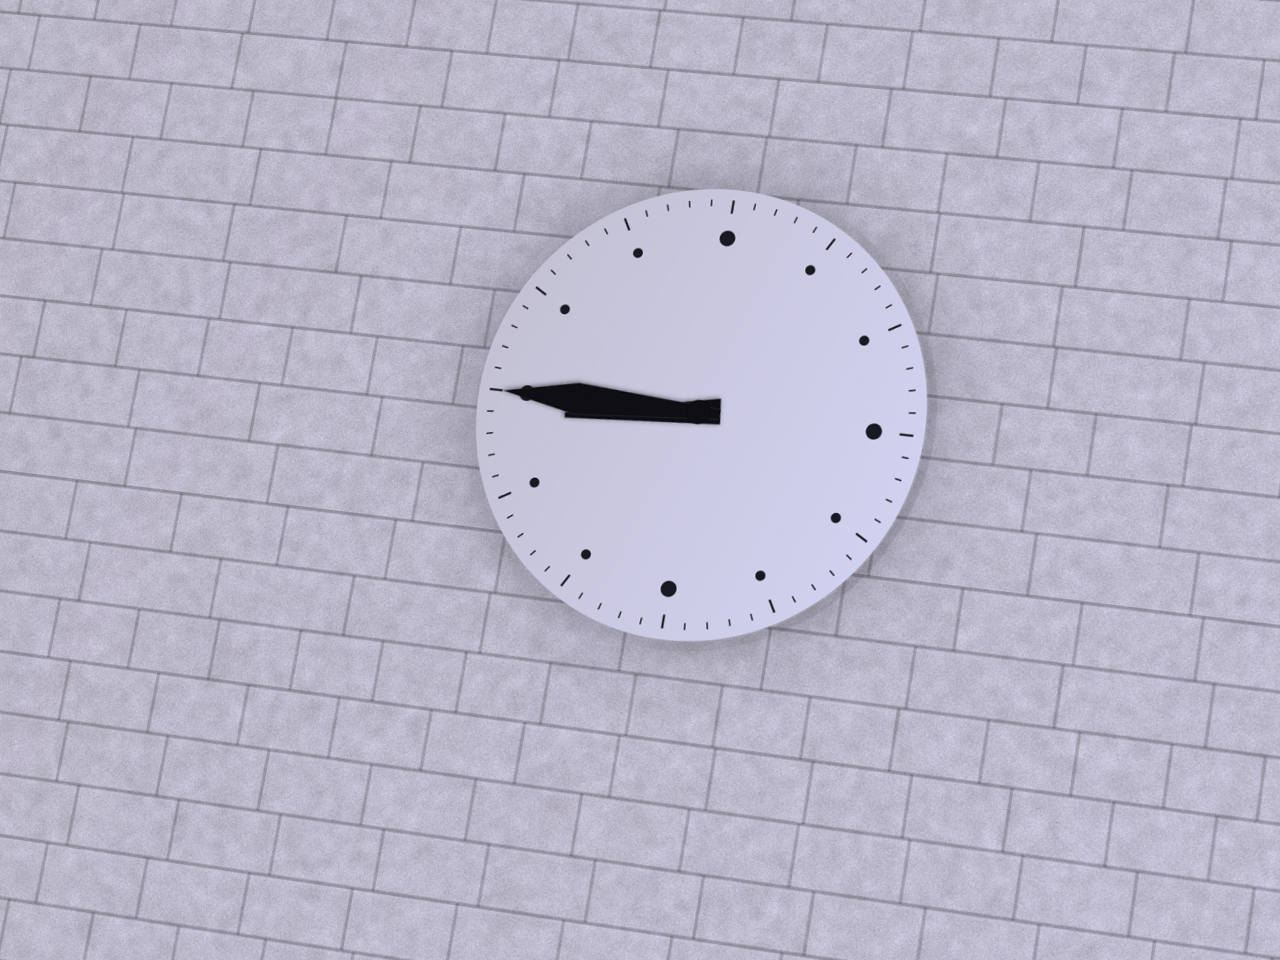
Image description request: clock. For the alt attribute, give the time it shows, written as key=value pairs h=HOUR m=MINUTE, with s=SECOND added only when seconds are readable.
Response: h=8 m=45
